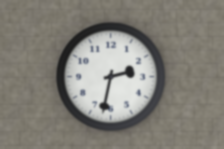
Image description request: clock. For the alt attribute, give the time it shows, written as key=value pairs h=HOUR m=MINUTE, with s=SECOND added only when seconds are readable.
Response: h=2 m=32
